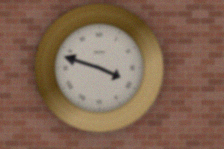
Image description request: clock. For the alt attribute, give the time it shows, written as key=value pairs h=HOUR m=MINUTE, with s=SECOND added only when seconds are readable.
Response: h=3 m=48
